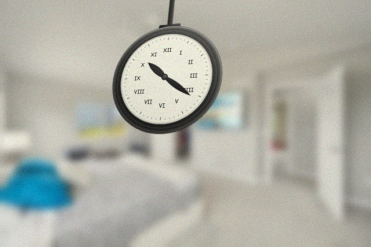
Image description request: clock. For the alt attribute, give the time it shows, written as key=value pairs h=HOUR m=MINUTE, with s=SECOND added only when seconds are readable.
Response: h=10 m=21
